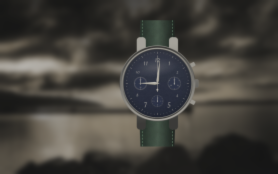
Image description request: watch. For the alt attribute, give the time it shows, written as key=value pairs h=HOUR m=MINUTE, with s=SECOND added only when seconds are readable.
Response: h=9 m=1
